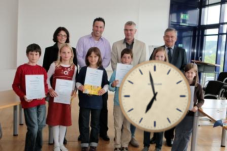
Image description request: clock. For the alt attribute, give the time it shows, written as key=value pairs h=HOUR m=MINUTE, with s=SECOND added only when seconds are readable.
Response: h=6 m=58
